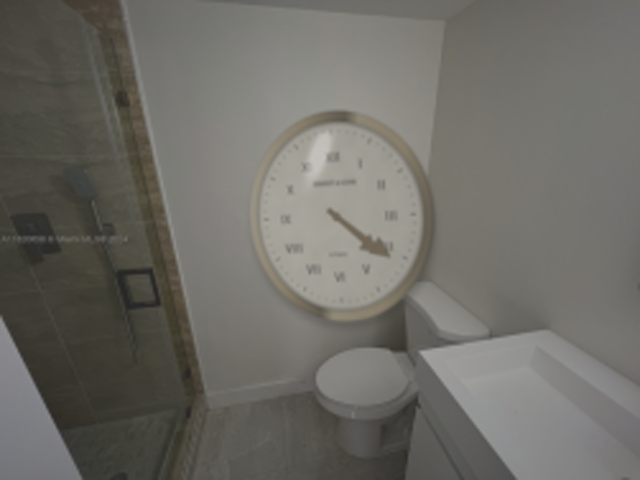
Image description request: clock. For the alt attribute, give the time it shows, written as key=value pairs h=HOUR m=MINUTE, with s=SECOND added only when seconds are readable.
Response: h=4 m=21
